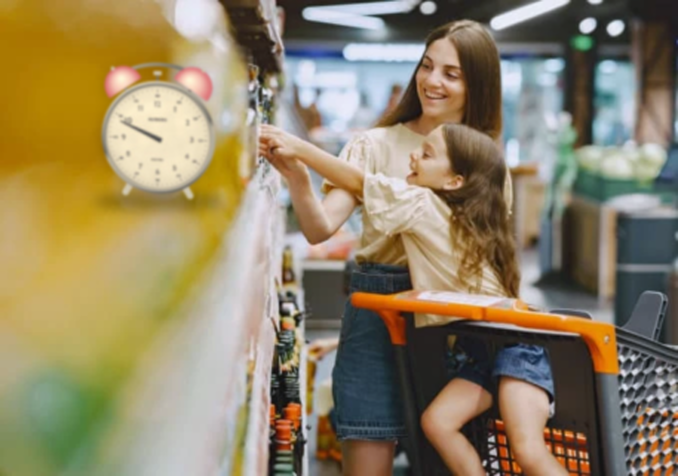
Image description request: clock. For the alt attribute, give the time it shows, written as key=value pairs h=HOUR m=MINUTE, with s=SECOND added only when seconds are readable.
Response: h=9 m=49
